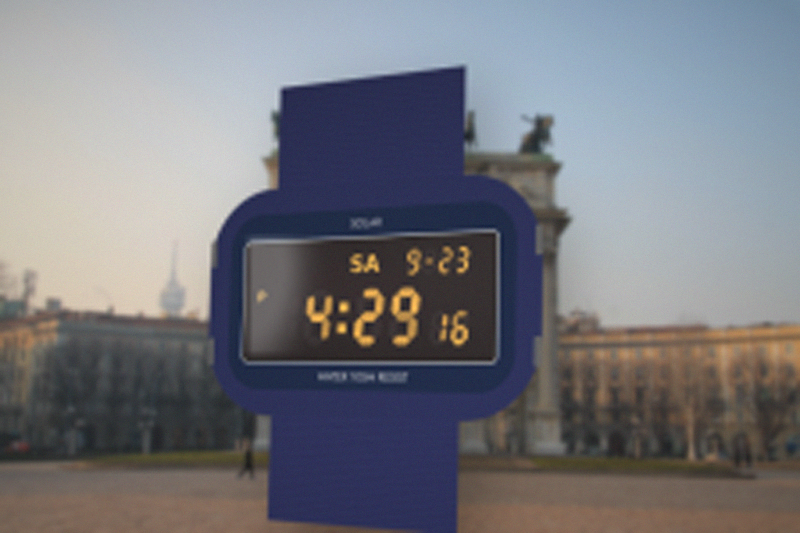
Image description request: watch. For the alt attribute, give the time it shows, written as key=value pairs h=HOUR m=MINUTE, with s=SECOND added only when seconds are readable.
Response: h=4 m=29 s=16
